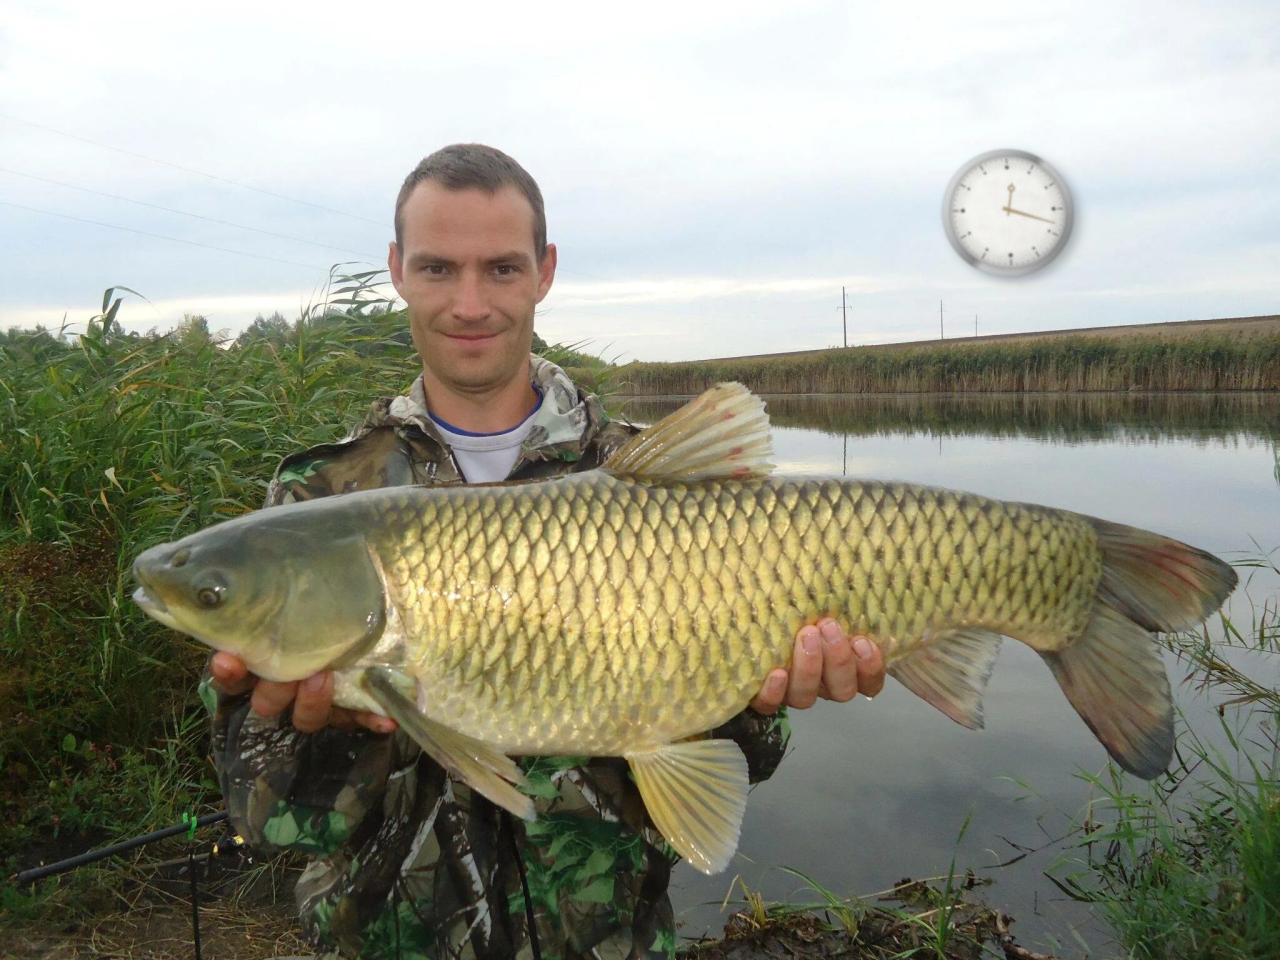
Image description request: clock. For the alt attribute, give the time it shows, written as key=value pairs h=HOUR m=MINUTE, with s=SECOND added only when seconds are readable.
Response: h=12 m=18
